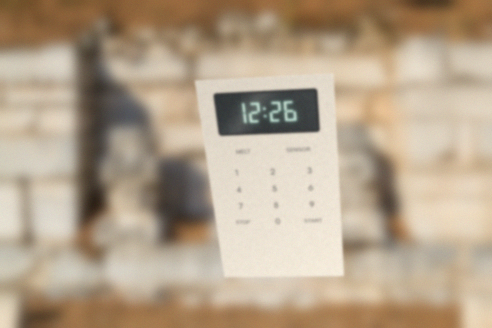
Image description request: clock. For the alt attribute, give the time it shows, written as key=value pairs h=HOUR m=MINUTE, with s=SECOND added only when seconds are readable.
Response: h=12 m=26
